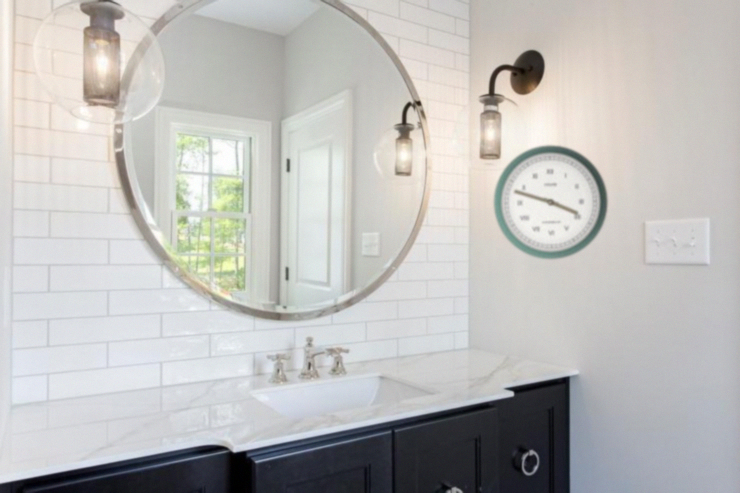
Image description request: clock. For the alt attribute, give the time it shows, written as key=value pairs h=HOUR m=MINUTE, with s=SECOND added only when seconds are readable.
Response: h=3 m=48
